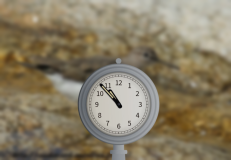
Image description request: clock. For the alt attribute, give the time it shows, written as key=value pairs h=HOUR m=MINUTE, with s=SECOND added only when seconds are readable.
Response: h=10 m=53
